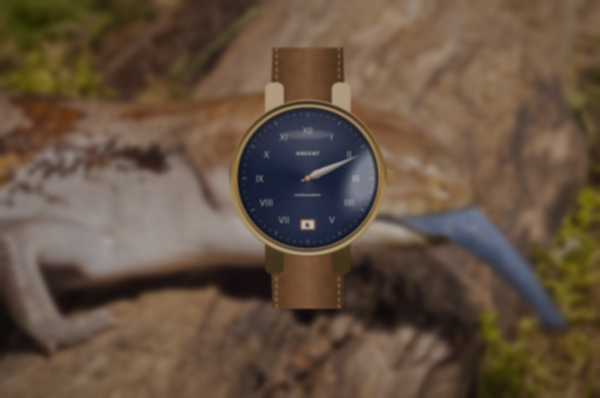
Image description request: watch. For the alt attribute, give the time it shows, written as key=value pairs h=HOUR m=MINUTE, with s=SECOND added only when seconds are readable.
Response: h=2 m=11
